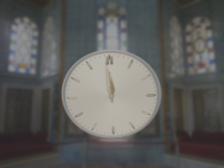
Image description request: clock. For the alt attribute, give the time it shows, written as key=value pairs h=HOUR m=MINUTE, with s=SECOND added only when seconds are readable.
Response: h=11 m=59
